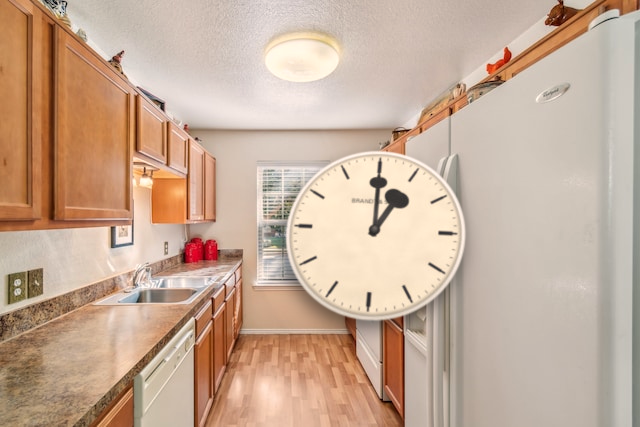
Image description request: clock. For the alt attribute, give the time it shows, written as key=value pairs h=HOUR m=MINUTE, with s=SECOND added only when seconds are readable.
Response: h=1 m=0
